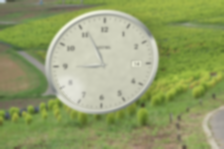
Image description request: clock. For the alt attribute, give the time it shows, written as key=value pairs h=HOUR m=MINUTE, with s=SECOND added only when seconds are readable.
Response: h=8 m=56
